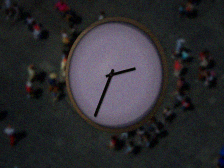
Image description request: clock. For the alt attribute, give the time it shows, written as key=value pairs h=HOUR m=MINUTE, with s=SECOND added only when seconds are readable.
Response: h=2 m=34
